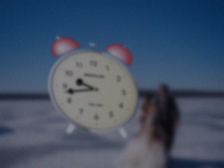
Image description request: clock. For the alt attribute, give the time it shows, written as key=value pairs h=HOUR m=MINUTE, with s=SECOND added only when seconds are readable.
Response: h=9 m=43
